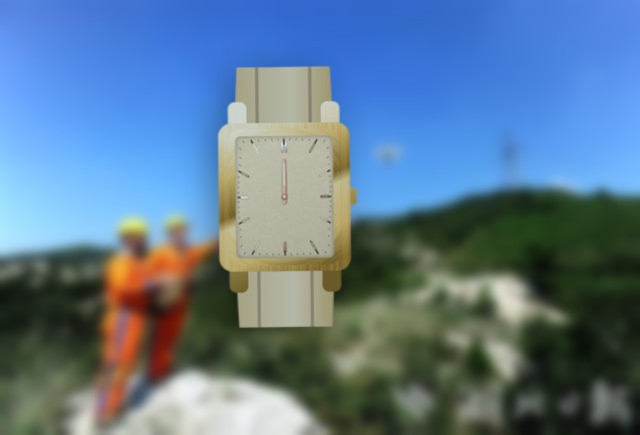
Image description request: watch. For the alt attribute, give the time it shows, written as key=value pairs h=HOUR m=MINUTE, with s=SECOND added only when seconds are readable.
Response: h=12 m=0
